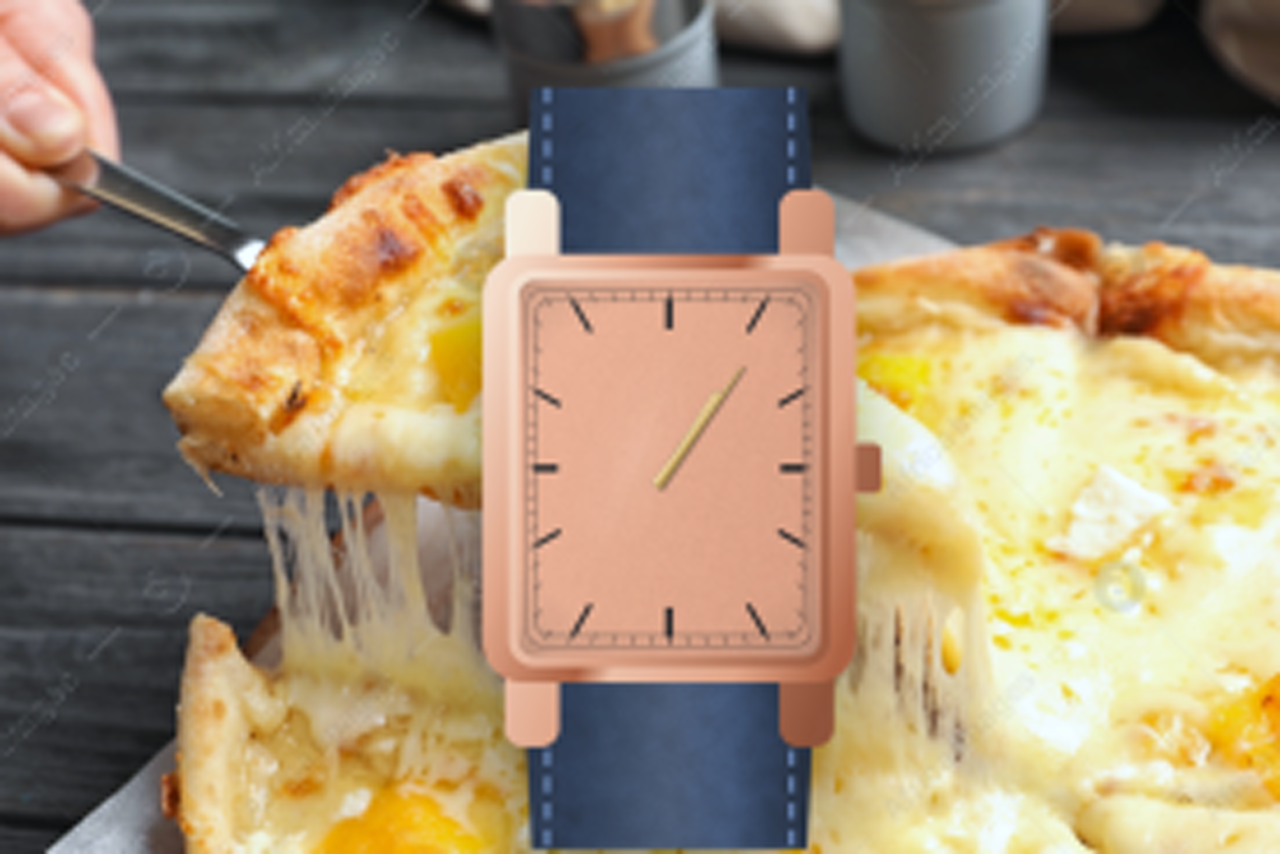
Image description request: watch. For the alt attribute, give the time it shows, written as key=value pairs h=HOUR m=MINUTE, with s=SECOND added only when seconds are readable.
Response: h=1 m=6
